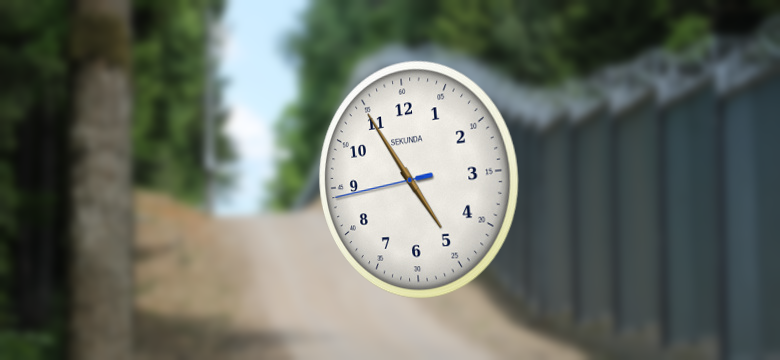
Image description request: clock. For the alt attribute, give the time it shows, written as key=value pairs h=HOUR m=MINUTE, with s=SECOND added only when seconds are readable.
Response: h=4 m=54 s=44
